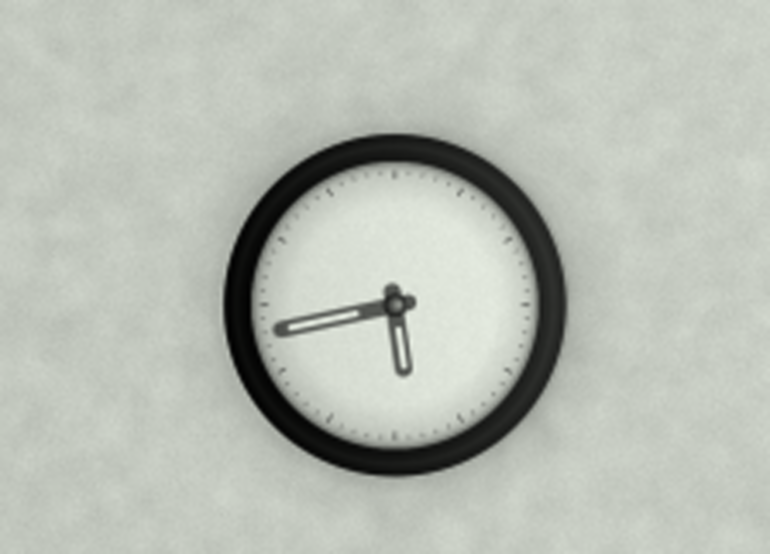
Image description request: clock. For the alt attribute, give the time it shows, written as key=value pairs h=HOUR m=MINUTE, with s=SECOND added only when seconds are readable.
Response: h=5 m=43
